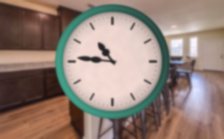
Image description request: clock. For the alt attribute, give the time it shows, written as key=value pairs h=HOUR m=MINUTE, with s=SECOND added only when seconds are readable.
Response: h=10 m=46
